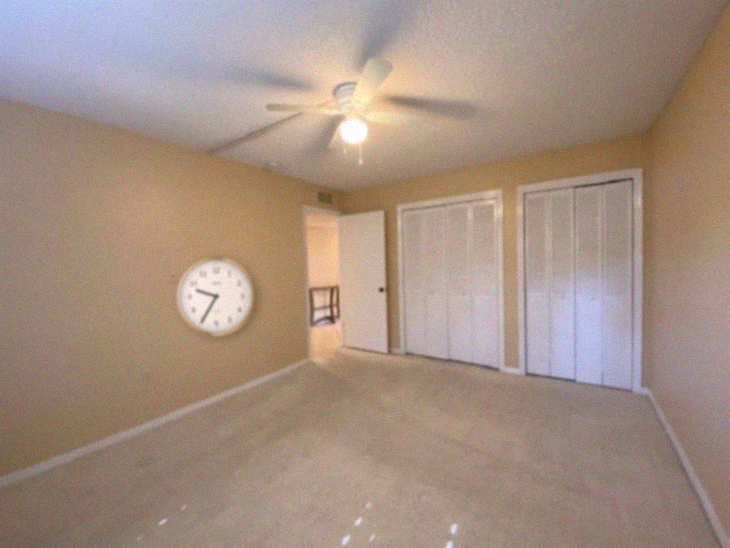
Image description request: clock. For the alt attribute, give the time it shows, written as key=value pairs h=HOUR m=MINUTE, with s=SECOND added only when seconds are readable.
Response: h=9 m=35
